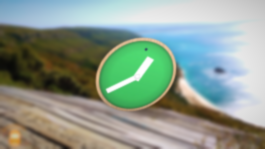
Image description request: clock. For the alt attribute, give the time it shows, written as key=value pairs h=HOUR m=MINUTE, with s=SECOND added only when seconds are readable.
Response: h=12 m=39
